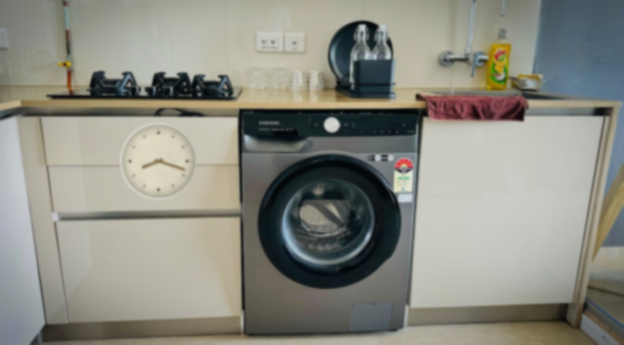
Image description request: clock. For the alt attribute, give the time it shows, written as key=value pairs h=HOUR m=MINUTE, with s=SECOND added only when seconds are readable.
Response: h=8 m=18
